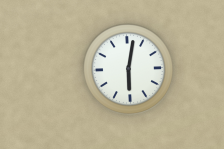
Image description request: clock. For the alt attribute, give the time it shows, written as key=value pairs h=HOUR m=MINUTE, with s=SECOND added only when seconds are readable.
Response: h=6 m=2
